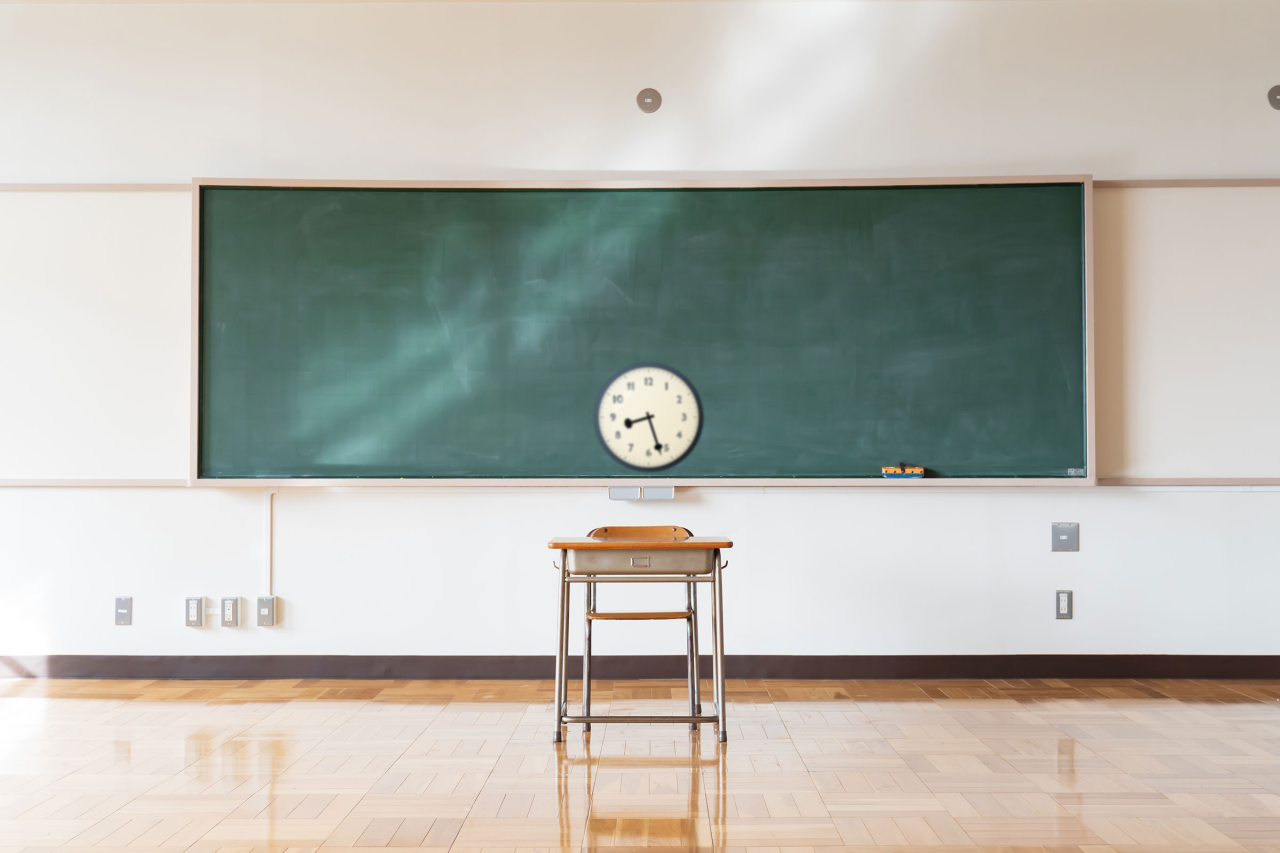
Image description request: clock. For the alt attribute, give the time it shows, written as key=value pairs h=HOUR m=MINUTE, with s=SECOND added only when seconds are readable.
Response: h=8 m=27
